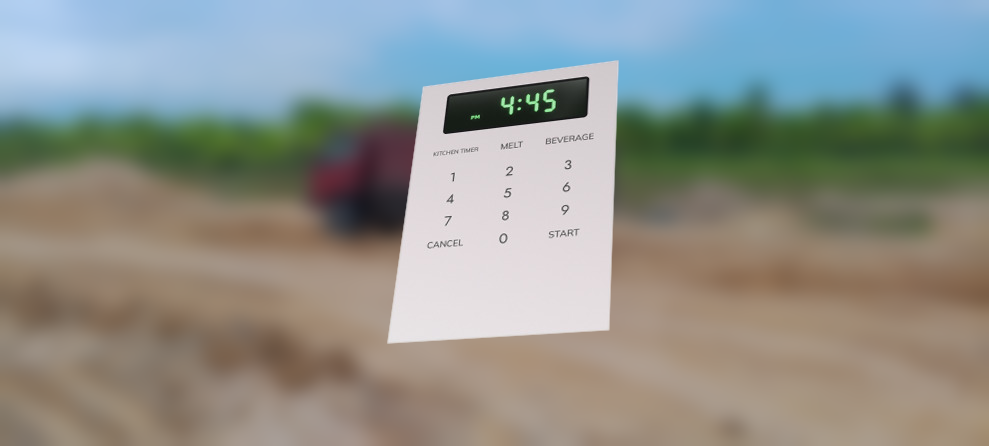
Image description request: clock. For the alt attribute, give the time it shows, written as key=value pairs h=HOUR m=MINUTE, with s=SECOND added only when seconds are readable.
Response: h=4 m=45
